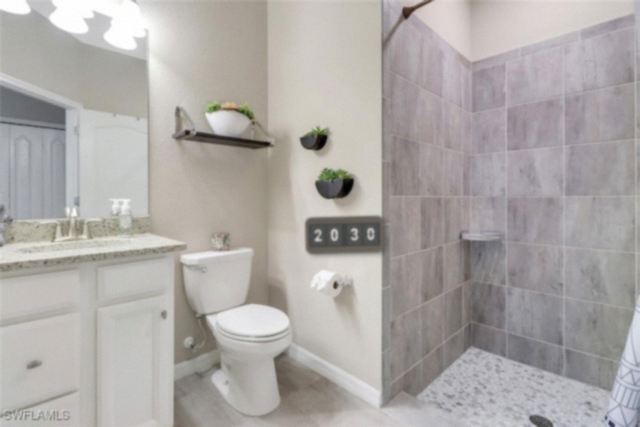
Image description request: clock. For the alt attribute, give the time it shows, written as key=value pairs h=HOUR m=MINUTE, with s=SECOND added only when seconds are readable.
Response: h=20 m=30
